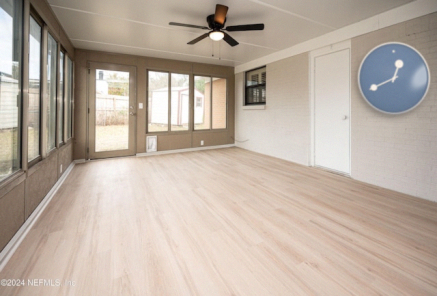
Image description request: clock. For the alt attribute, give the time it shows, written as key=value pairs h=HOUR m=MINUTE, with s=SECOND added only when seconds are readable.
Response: h=12 m=41
